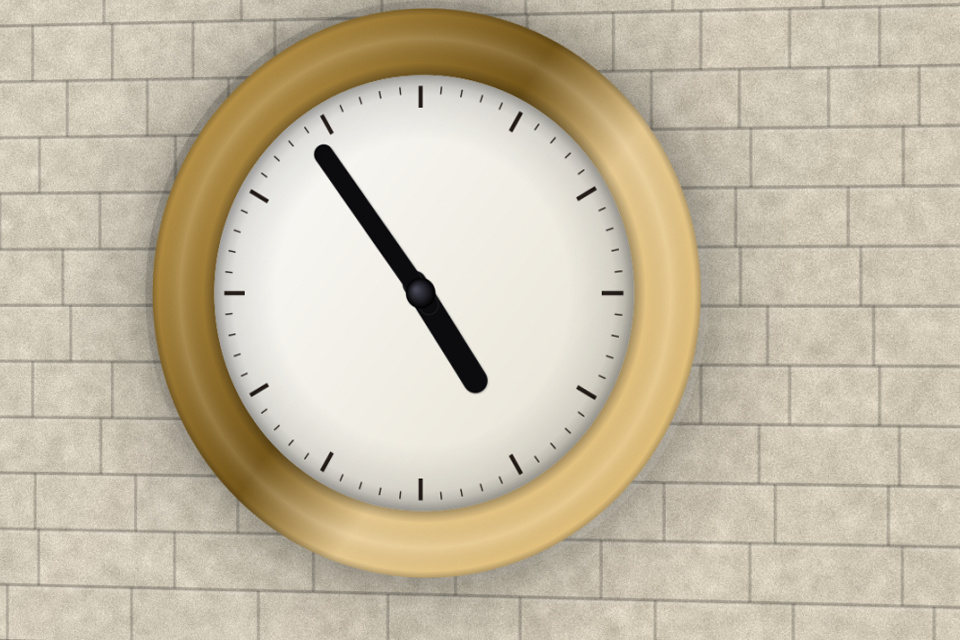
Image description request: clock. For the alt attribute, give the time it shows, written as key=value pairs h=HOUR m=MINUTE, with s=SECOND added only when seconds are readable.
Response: h=4 m=54
